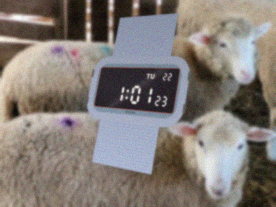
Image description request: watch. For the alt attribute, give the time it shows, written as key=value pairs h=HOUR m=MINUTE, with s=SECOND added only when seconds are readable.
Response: h=1 m=1
